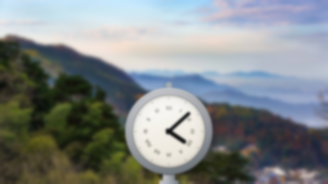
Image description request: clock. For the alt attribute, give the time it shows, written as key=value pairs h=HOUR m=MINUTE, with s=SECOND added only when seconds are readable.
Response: h=4 m=8
